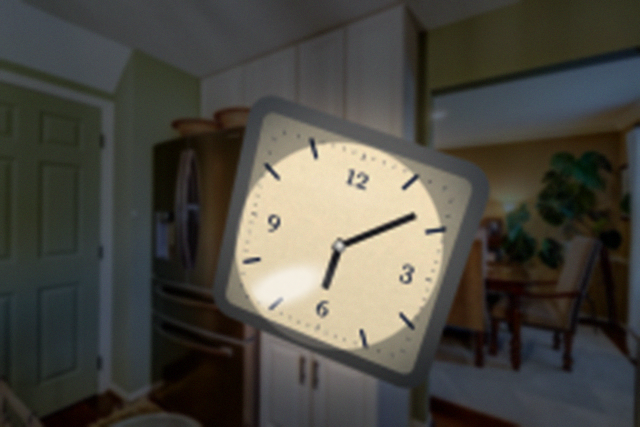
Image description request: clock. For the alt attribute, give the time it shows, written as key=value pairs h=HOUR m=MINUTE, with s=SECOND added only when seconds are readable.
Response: h=6 m=8
